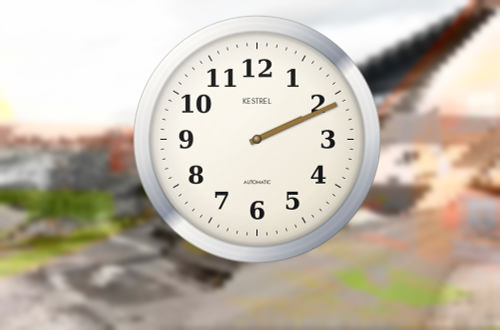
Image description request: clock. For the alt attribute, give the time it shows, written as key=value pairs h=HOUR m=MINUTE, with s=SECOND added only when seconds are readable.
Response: h=2 m=11
